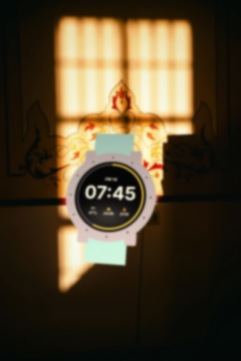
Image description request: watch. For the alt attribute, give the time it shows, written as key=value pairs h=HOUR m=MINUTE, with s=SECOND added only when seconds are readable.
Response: h=7 m=45
